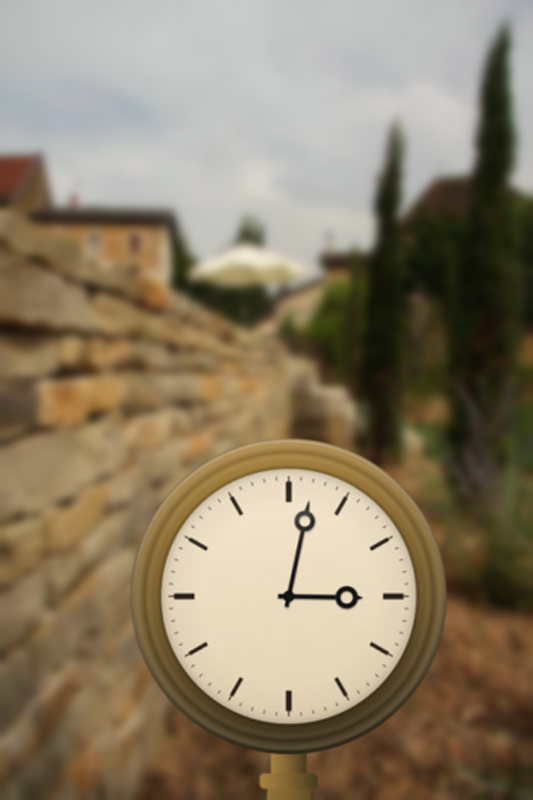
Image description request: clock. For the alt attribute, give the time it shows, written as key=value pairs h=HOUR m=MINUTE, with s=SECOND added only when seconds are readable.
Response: h=3 m=2
